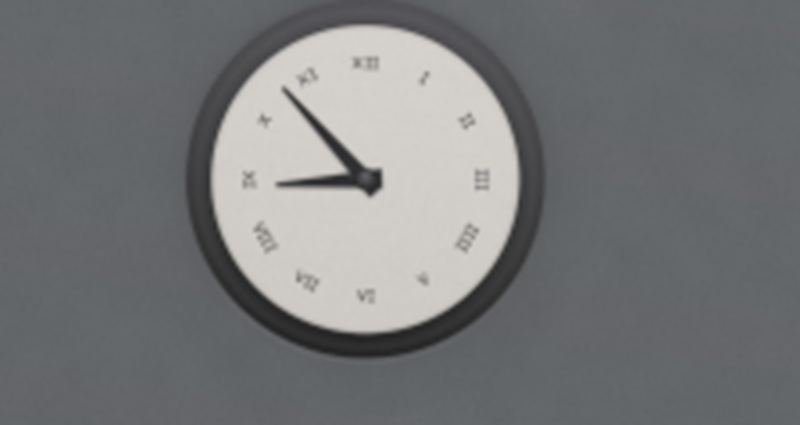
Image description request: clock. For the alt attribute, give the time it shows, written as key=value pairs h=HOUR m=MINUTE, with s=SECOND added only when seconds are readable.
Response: h=8 m=53
